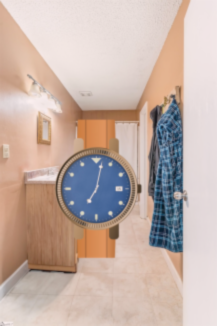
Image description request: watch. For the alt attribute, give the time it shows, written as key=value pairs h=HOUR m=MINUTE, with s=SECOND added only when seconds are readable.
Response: h=7 m=2
